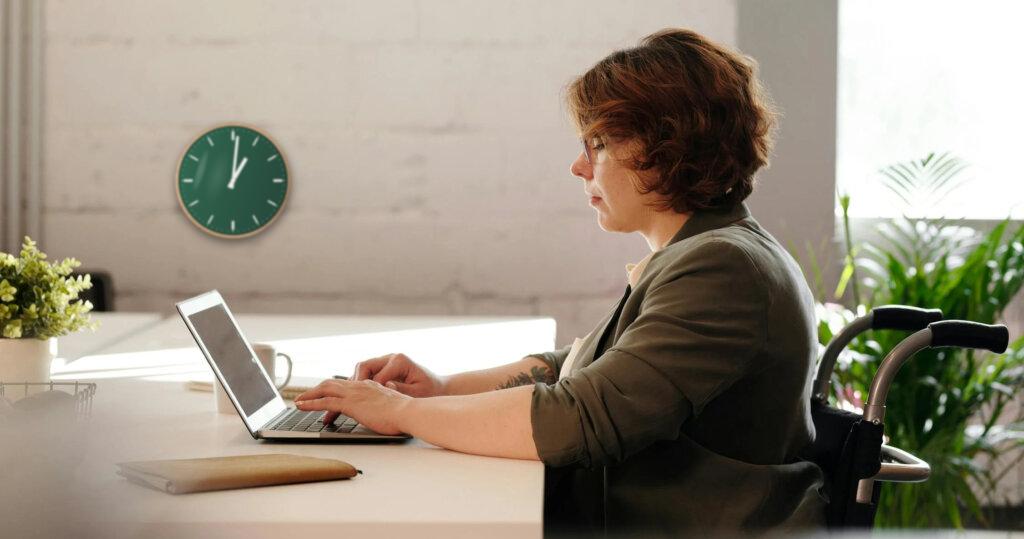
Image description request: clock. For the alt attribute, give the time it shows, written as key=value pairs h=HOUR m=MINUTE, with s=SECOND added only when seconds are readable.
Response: h=1 m=1
